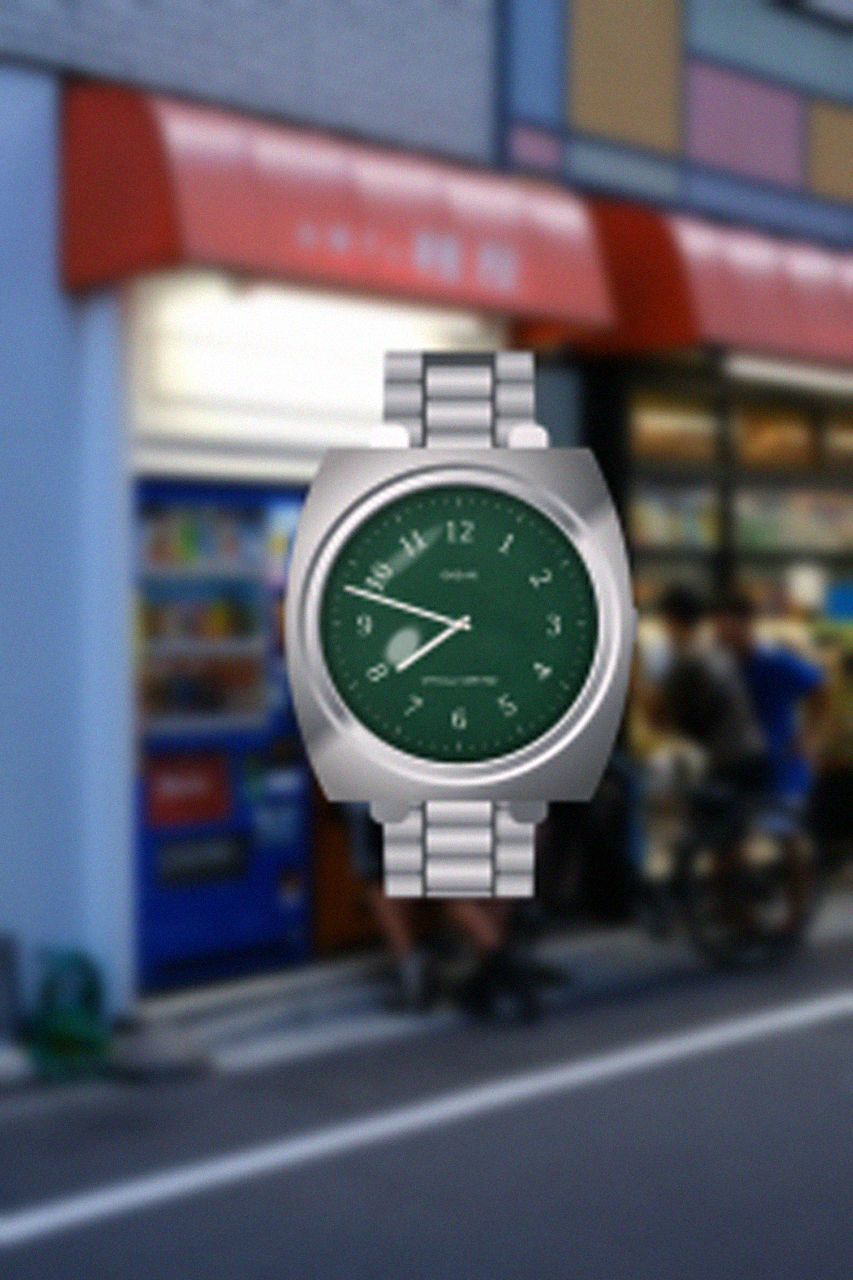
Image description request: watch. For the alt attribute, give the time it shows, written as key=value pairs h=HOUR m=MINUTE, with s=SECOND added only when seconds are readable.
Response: h=7 m=48
